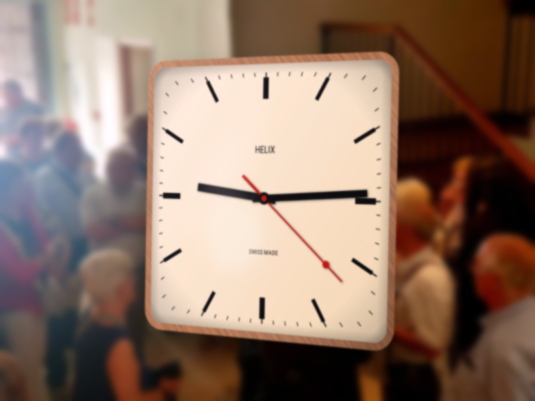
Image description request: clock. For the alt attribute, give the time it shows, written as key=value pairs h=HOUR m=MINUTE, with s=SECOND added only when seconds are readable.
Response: h=9 m=14 s=22
